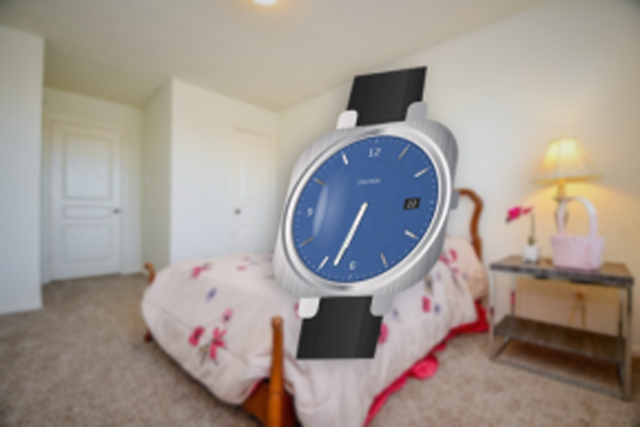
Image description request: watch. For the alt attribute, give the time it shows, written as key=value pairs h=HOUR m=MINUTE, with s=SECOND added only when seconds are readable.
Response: h=6 m=33
